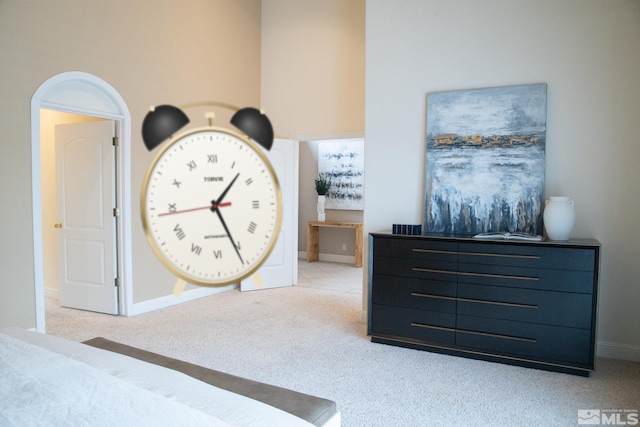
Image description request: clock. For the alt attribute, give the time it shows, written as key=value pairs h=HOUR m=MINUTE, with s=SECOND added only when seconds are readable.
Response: h=1 m=25 s=44
